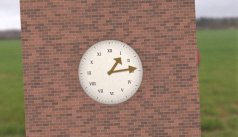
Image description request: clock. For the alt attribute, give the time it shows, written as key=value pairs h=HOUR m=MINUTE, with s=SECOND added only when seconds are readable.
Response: h=1 m=14
